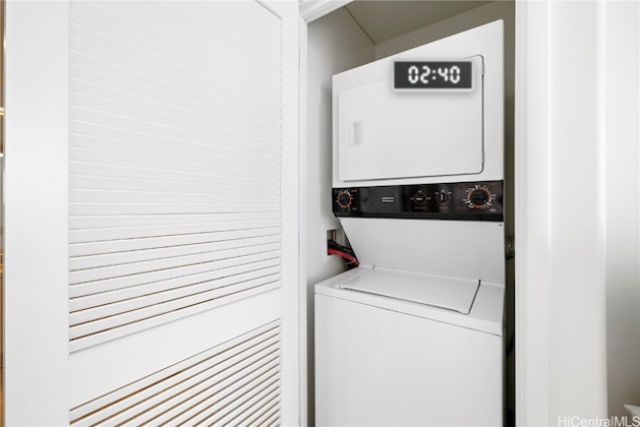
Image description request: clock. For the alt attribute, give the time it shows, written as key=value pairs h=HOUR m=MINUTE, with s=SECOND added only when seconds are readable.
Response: h=2 m=40
